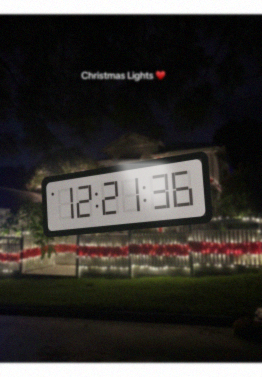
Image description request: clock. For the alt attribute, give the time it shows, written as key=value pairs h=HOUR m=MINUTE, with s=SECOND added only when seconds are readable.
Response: h=12 m=21 s=36
